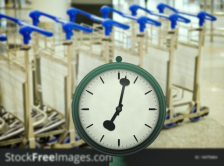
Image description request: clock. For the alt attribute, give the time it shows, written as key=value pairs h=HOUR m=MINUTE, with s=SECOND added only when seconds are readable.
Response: h=7 m=2
